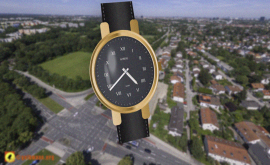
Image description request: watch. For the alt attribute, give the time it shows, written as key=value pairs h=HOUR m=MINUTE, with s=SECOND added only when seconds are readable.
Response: h=4 m=39
